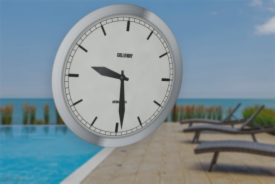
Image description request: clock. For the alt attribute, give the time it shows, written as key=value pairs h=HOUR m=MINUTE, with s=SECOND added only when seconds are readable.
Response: h=9 m=29
